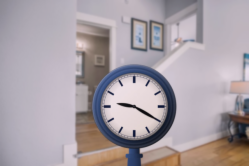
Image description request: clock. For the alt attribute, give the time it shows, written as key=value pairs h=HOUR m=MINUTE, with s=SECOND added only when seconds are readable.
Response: h=9 m=20
